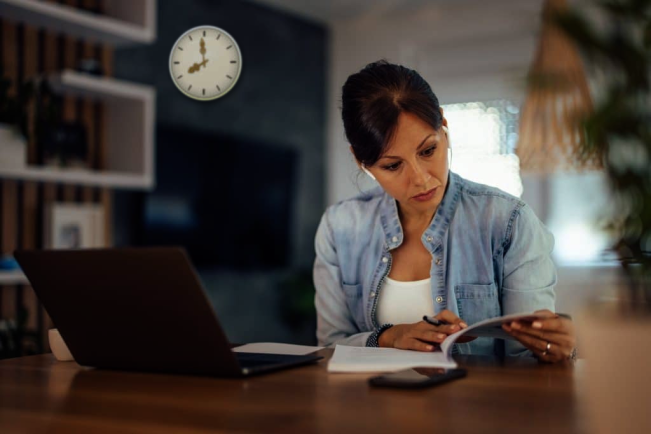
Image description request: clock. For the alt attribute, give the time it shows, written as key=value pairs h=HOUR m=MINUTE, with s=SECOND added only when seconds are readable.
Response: h=7 m=59
